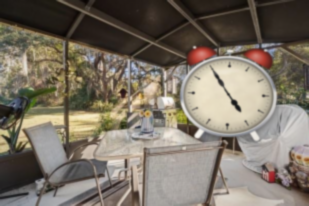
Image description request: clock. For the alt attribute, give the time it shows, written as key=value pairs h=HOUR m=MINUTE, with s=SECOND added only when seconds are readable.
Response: h=4 m=55
